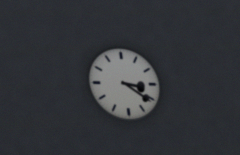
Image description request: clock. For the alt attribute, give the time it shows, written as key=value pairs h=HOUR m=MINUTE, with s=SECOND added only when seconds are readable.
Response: h=3 m=21
